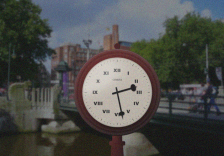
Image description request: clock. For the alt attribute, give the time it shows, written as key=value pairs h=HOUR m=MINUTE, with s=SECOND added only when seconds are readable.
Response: h=2 m=28
